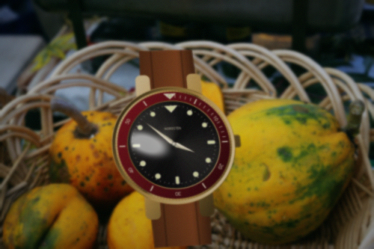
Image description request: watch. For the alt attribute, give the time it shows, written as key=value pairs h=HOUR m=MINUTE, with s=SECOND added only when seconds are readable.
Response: h=3 m=52
